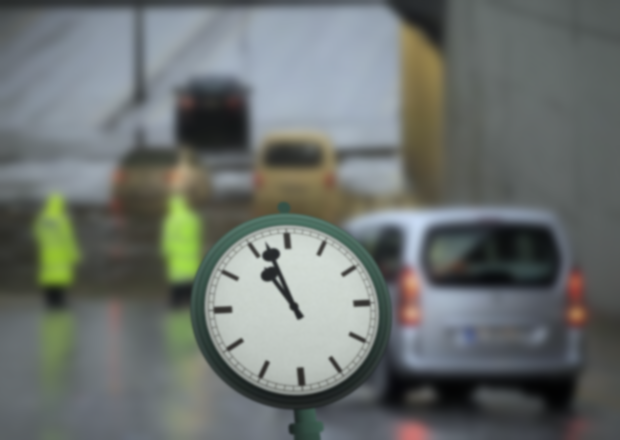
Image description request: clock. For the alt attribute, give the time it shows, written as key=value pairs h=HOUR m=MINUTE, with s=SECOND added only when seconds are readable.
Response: h=10 m=57
